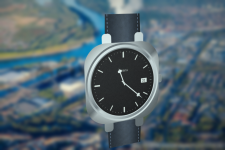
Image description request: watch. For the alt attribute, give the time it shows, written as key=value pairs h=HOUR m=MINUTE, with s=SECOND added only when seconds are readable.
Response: h=11 m=22
